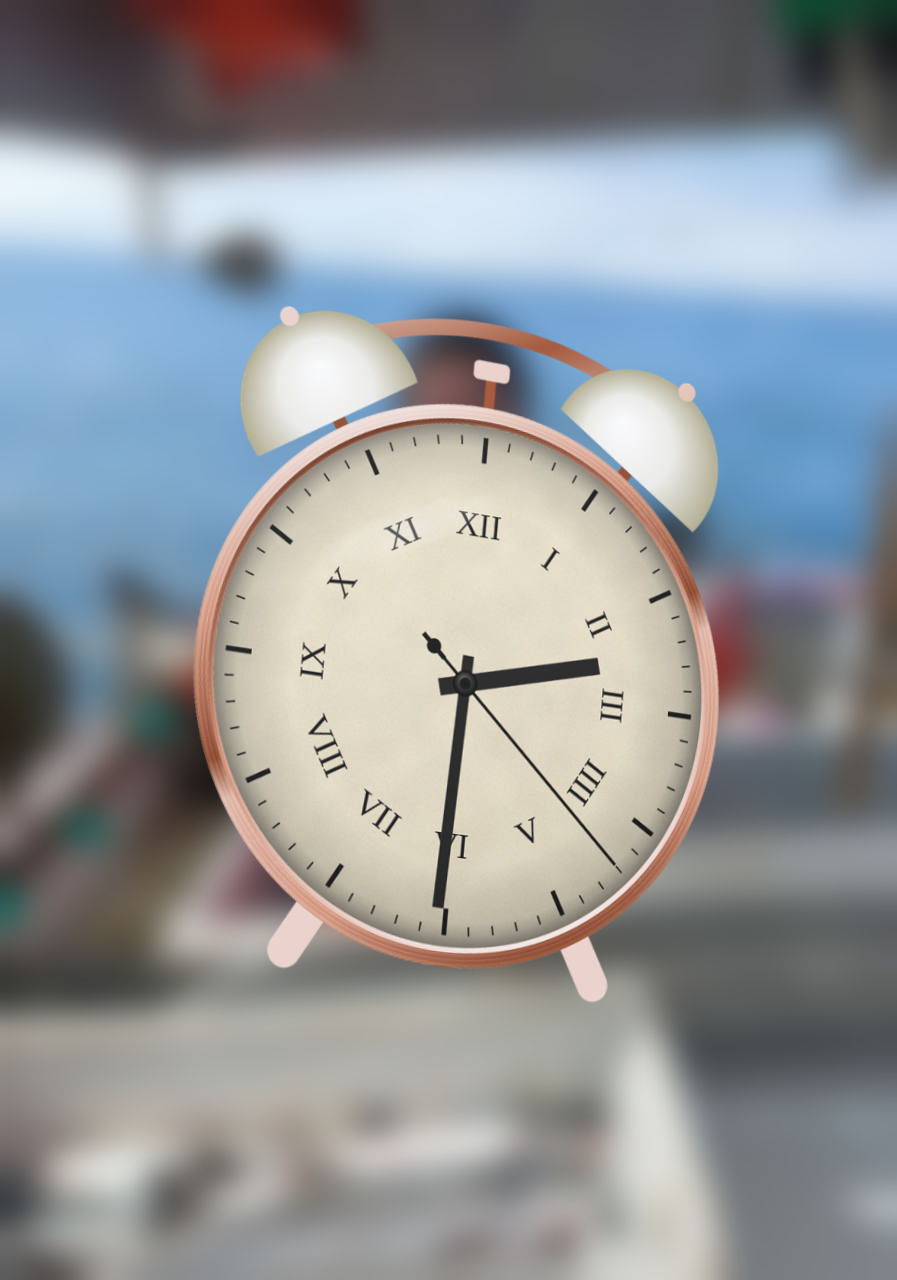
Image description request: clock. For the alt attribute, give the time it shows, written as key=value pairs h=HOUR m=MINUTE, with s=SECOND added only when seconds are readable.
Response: h=2 m=30 s=22
